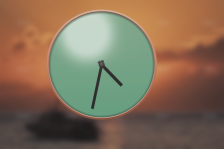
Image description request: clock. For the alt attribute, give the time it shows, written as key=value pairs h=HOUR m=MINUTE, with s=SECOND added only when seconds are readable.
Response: h=4 m=32
